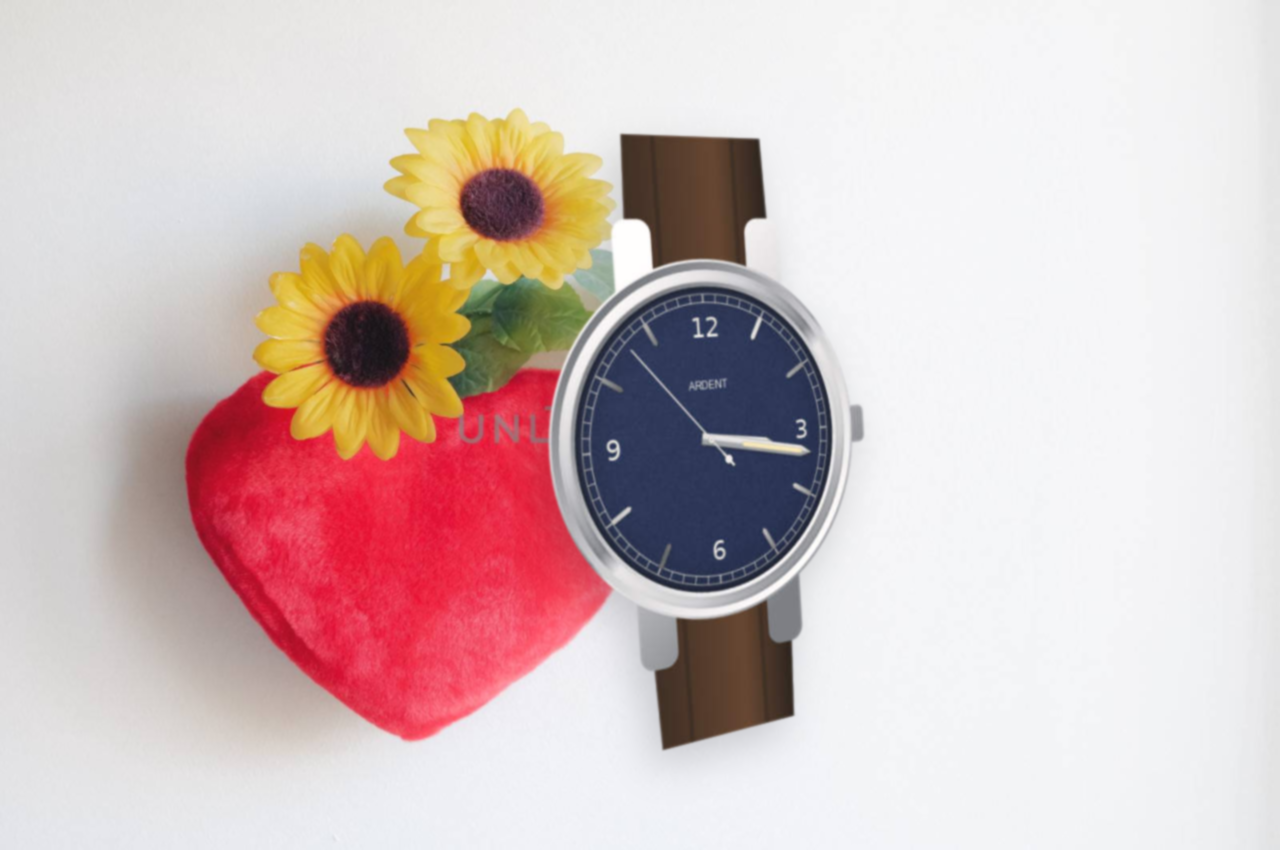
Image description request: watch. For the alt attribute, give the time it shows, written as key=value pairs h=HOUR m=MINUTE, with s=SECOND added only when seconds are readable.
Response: h=3 m=16 s=53
